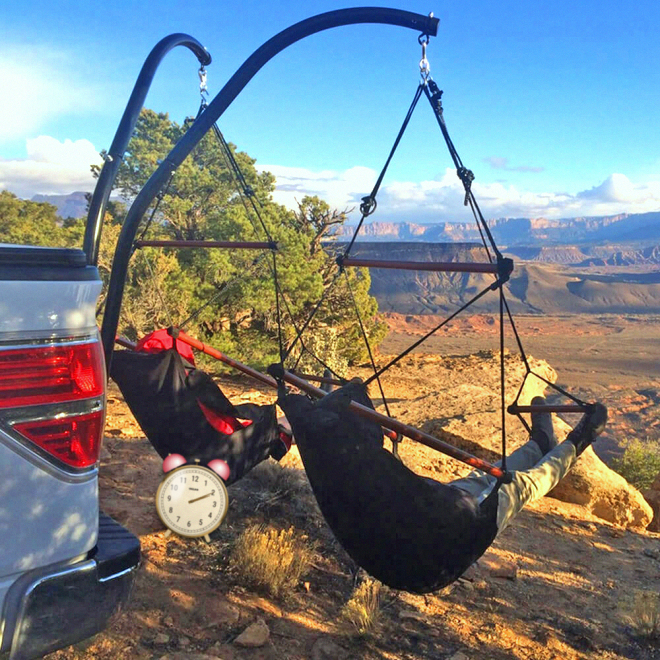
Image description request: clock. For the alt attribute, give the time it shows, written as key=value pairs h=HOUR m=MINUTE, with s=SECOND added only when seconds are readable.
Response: h=2 m=10
